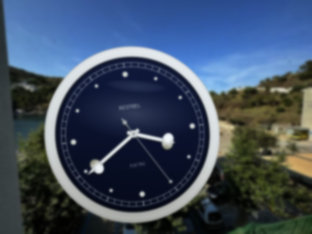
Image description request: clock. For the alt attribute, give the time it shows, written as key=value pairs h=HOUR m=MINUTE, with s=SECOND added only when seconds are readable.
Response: h=3 m=39 s=25
